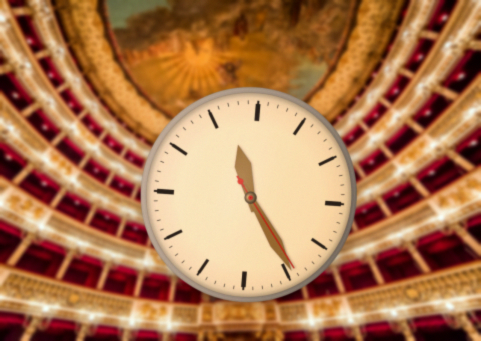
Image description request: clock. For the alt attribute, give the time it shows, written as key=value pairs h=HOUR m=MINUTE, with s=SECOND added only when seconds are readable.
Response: h=11 m=24 s=24
